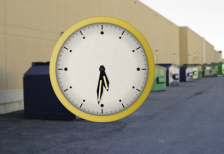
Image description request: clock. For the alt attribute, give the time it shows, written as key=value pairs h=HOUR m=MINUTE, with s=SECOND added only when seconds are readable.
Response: h=5 m=31
